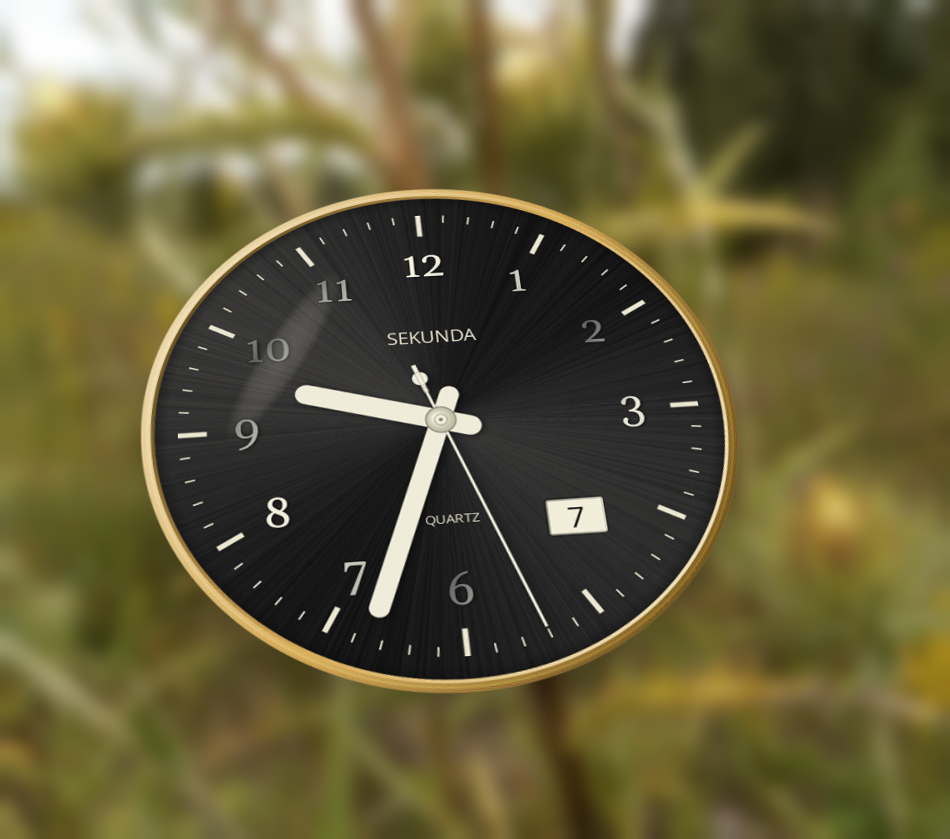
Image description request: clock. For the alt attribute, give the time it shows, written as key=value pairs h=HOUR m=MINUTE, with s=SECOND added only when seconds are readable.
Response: h=9 m=33 s=27
